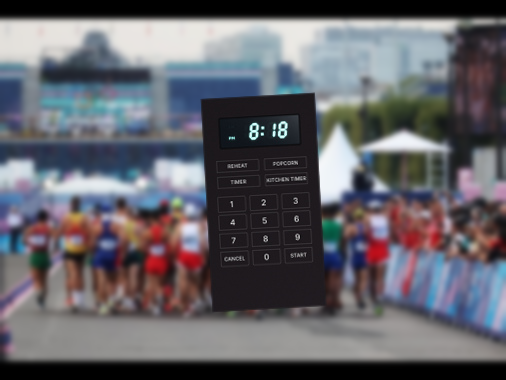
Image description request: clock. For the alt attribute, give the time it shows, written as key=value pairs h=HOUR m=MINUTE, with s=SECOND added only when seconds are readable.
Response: h=8 m=18
